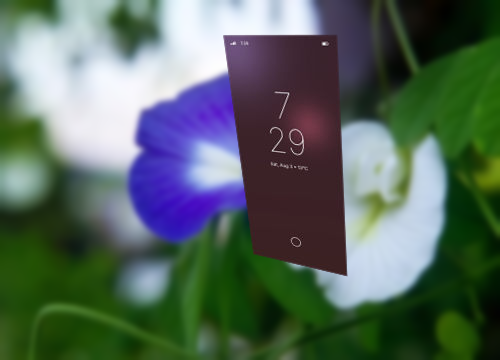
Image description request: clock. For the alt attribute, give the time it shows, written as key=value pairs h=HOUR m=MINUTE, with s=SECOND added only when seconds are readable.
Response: h=7 m=29
